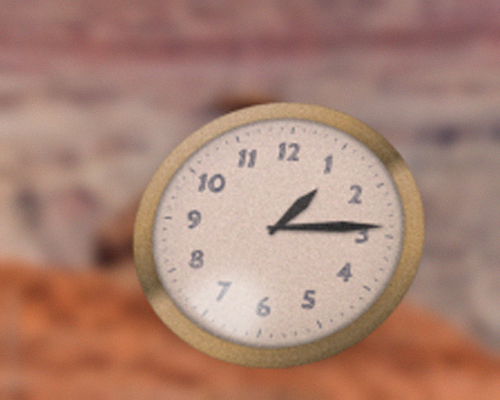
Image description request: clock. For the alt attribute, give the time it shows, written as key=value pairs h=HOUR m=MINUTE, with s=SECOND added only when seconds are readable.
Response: h=1 m=14
